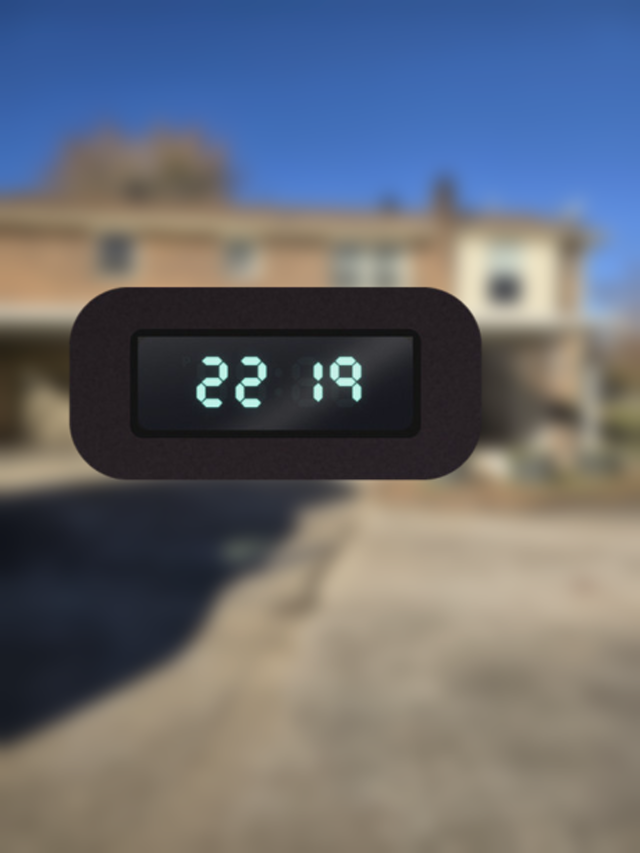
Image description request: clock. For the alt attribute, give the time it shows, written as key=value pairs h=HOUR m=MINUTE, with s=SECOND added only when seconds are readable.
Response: h=22 m=19
